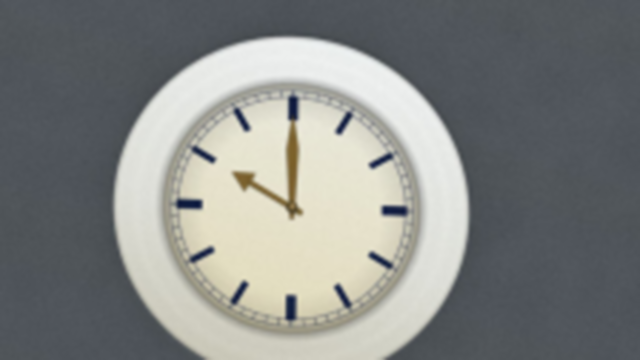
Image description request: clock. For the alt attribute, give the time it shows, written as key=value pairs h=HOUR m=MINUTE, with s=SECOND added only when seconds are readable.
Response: h=10 m=0
